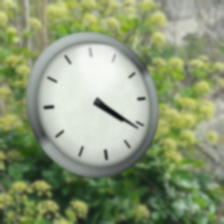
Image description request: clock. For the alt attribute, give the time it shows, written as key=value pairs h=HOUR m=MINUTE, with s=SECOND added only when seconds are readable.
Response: h=4 m=21
